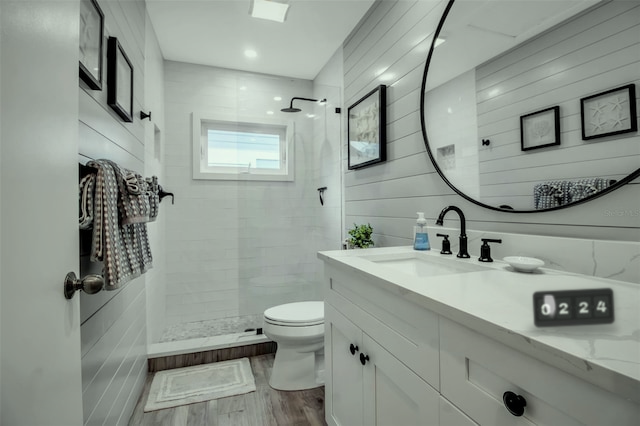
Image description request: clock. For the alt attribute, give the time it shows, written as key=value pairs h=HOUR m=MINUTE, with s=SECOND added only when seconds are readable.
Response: h=2 m=24
